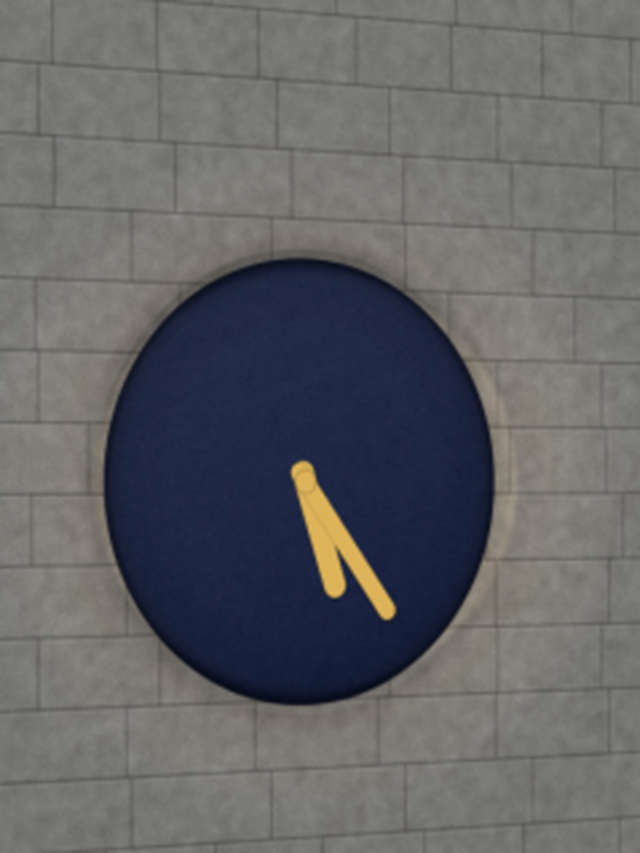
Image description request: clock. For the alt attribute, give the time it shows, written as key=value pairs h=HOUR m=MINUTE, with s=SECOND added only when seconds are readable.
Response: h=5 m=24
